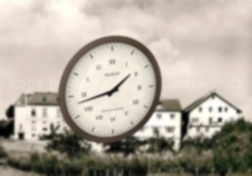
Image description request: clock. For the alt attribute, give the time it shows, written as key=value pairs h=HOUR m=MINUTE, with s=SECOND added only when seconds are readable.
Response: h=1 m=43
